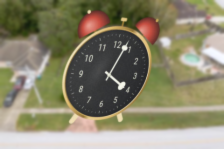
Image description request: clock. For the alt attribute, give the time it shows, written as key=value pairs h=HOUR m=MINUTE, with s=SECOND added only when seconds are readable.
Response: h=4 m=3
